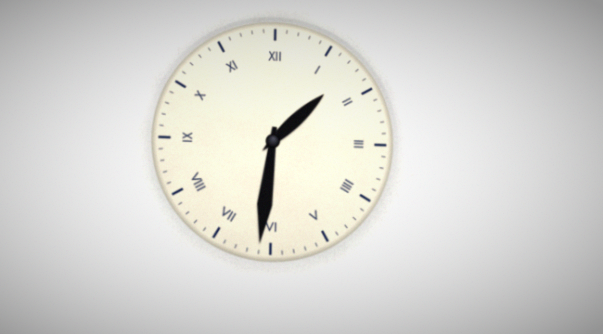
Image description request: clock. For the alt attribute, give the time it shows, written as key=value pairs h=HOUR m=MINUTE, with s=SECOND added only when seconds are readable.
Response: h=1 m=31
